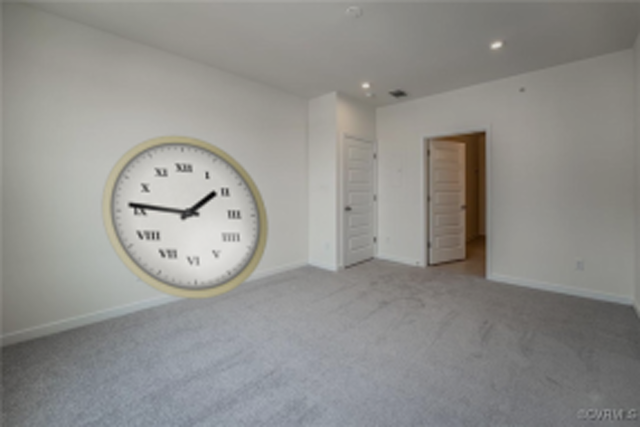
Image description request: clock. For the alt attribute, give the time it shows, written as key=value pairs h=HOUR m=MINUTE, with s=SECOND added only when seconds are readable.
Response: h=1 m=46
